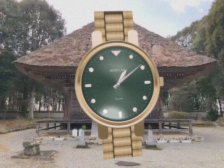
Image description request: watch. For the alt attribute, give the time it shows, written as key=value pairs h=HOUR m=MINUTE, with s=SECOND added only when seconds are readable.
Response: h=1 m=9
